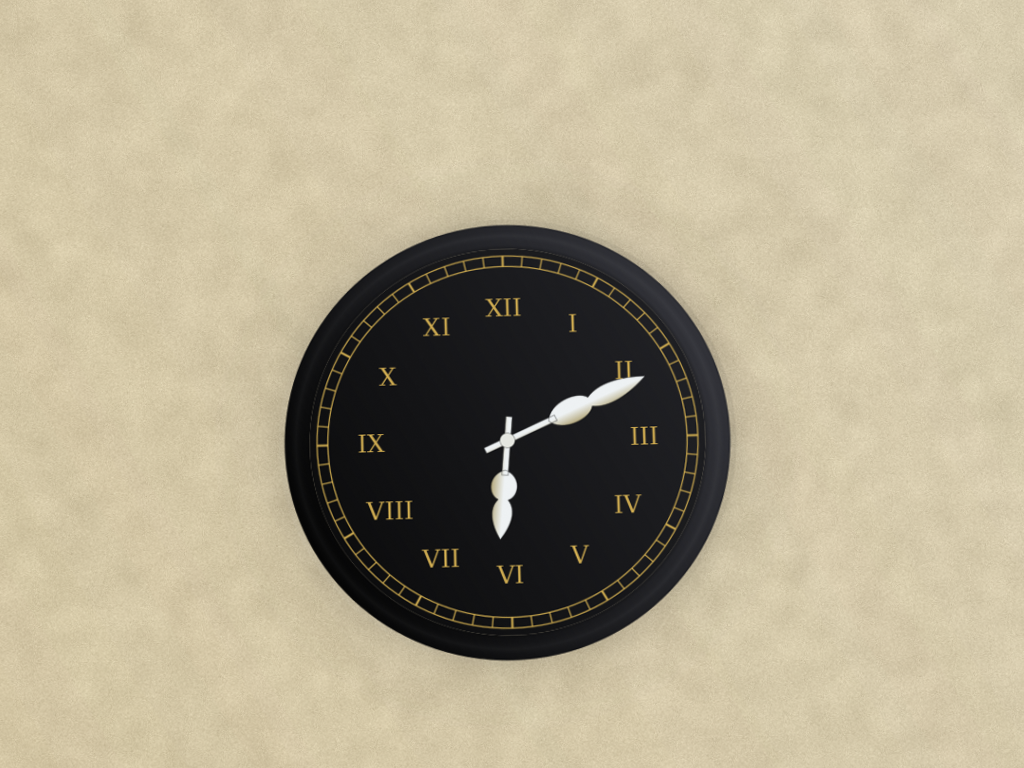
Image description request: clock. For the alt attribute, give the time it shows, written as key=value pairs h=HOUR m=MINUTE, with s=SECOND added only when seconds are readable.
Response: h=6 m=11
